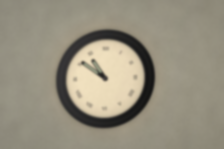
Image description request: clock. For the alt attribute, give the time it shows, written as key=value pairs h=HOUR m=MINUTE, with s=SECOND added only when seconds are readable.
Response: h=10 m=51
